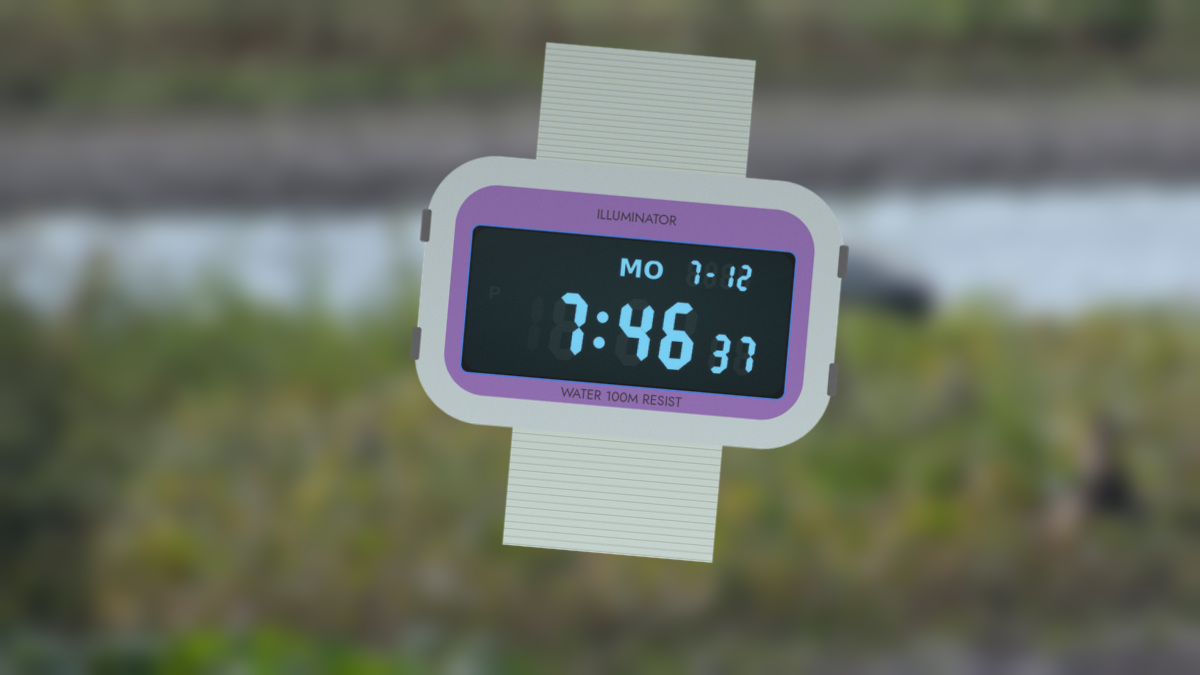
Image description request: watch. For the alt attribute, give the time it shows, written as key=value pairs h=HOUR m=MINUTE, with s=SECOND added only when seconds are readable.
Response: h=7 m=46 s=37
